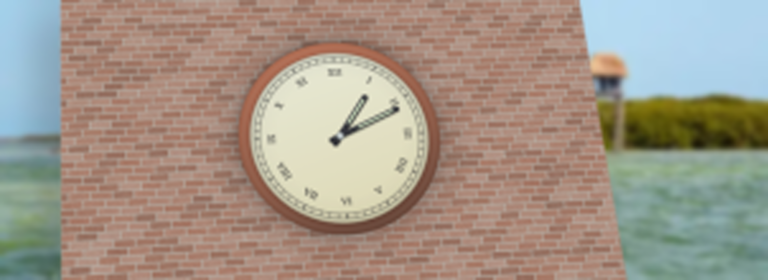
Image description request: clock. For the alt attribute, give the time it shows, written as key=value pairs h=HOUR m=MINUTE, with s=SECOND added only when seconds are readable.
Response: h=1 m=11
